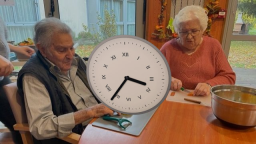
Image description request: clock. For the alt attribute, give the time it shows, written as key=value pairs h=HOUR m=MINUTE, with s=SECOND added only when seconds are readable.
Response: h=3 m=36
